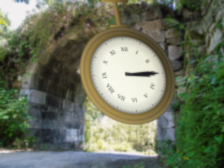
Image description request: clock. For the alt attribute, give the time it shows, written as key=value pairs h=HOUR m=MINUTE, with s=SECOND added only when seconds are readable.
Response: h=3 m=15
